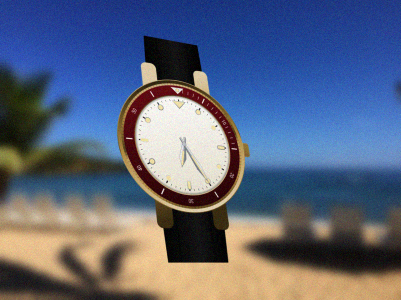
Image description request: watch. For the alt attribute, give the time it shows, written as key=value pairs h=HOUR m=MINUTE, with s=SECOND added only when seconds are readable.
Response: h=6 m=25
